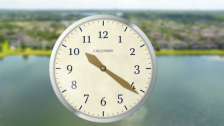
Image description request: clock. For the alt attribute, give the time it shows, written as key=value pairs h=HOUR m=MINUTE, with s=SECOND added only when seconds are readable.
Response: h=10 m=21
